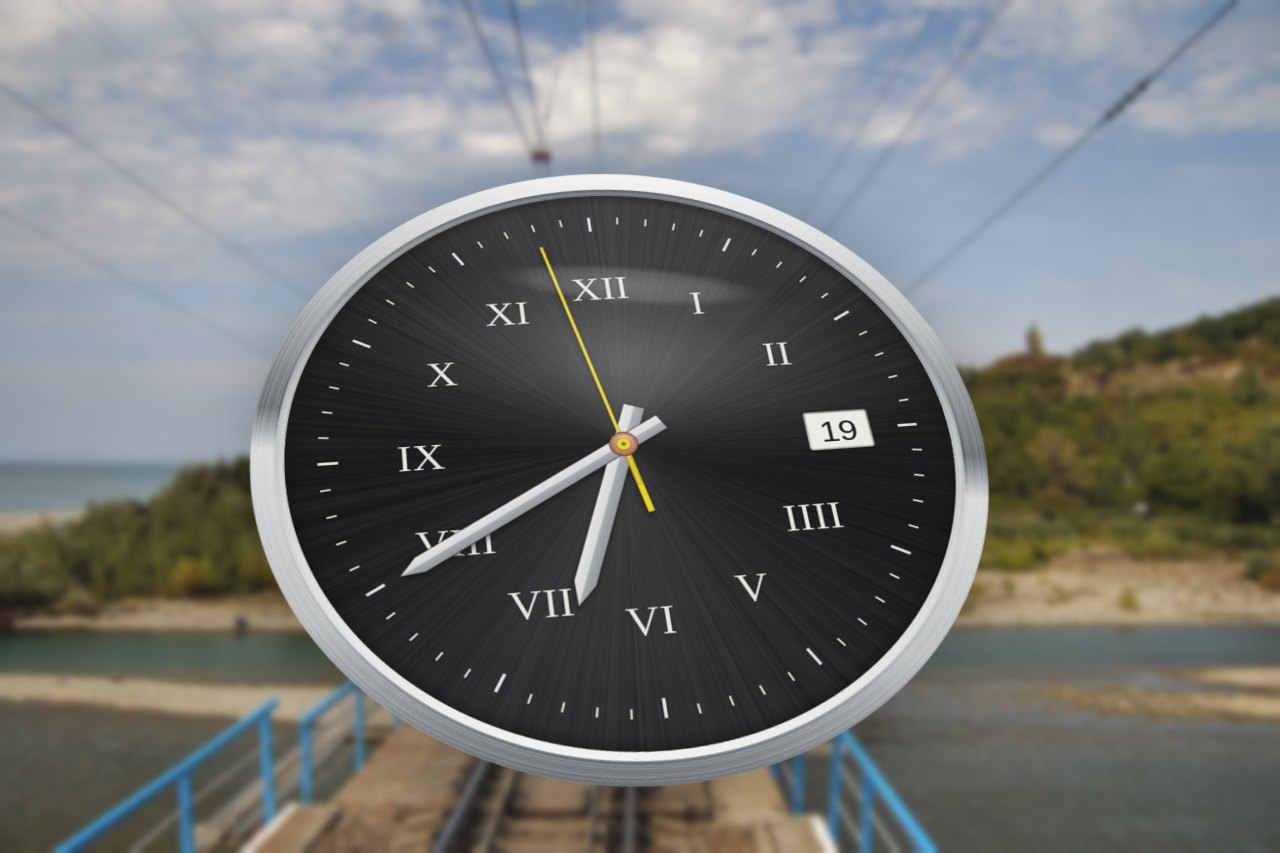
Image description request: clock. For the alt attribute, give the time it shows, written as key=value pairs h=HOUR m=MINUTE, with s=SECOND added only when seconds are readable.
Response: h=6 m=39 s=58
